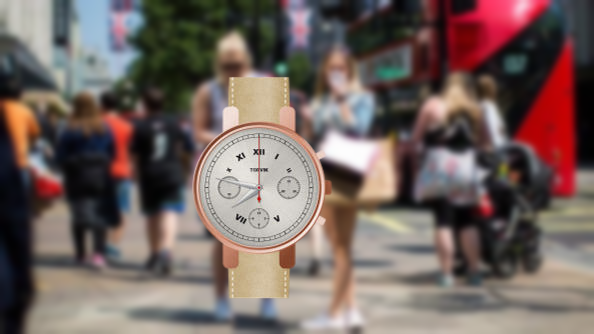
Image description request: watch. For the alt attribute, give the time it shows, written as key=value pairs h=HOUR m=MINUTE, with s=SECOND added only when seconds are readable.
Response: h=7 m=47
